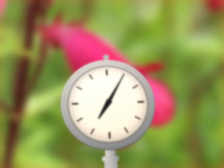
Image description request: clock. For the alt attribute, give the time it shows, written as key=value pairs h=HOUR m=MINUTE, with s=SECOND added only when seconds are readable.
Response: h=7 m=5
